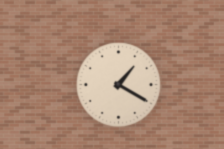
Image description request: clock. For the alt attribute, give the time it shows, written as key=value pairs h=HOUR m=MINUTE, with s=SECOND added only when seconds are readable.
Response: h=1 m=20
